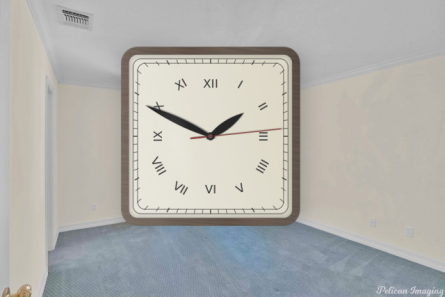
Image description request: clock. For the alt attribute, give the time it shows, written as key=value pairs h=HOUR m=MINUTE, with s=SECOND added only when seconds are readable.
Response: h=1 m=49 s=14
